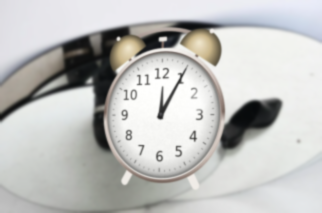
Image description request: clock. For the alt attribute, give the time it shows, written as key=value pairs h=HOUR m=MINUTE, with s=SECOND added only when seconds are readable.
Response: h=12 m=5
